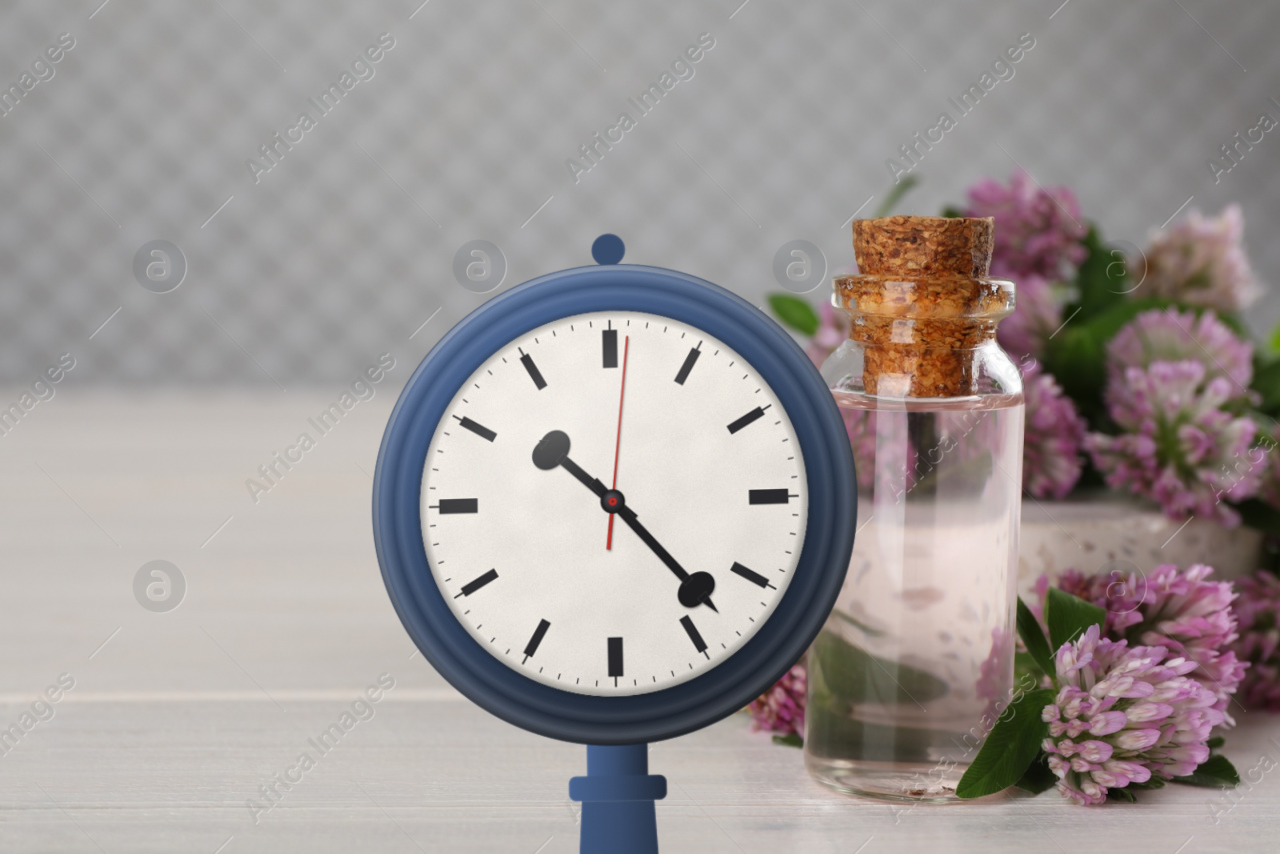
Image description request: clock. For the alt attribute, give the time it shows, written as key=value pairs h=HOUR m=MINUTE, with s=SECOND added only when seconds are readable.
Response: h=10 m=23 s=1
